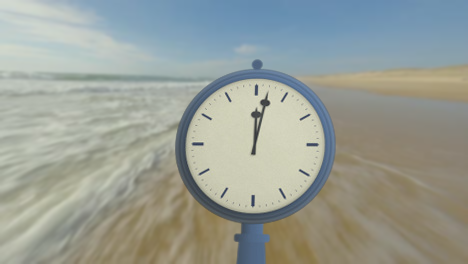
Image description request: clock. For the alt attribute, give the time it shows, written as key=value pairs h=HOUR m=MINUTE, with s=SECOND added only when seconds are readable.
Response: h=12 m=2
